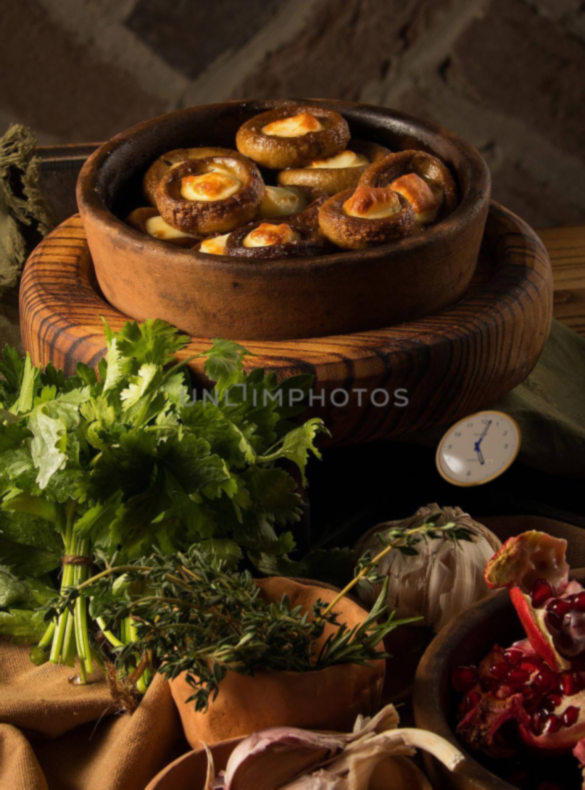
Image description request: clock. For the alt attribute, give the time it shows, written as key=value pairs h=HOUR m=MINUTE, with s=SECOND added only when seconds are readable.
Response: h=5 m=2
